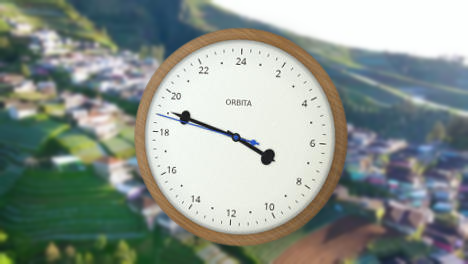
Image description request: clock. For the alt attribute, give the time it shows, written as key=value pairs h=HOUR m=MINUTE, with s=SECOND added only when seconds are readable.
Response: h=7 m=47 s=47
